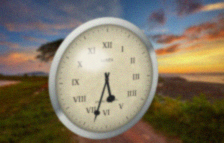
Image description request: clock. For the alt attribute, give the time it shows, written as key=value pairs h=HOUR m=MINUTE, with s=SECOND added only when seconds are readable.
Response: h=5 m=33
